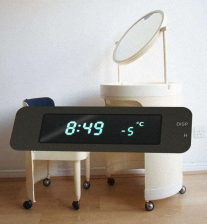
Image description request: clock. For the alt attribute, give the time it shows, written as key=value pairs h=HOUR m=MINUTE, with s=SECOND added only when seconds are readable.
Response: h=8 m=49
